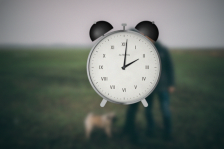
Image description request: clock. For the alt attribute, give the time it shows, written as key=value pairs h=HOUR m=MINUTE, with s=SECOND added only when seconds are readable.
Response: h=2 m=1
